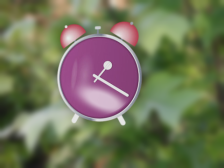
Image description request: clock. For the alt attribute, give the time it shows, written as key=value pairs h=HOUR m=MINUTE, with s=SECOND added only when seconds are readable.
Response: h=1 m=20
